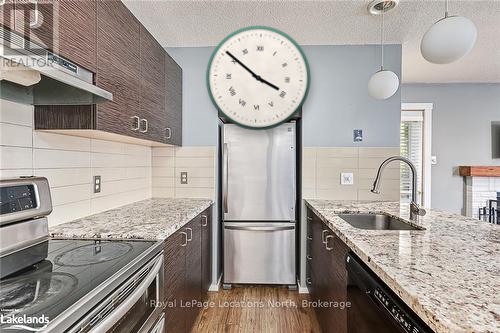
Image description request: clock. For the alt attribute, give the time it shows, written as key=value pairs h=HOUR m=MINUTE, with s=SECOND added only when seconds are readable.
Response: h=3 m=51
